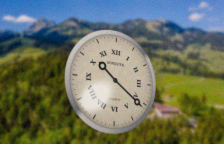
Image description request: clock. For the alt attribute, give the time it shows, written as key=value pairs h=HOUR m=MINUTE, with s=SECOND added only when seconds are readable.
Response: h=10 m=21
